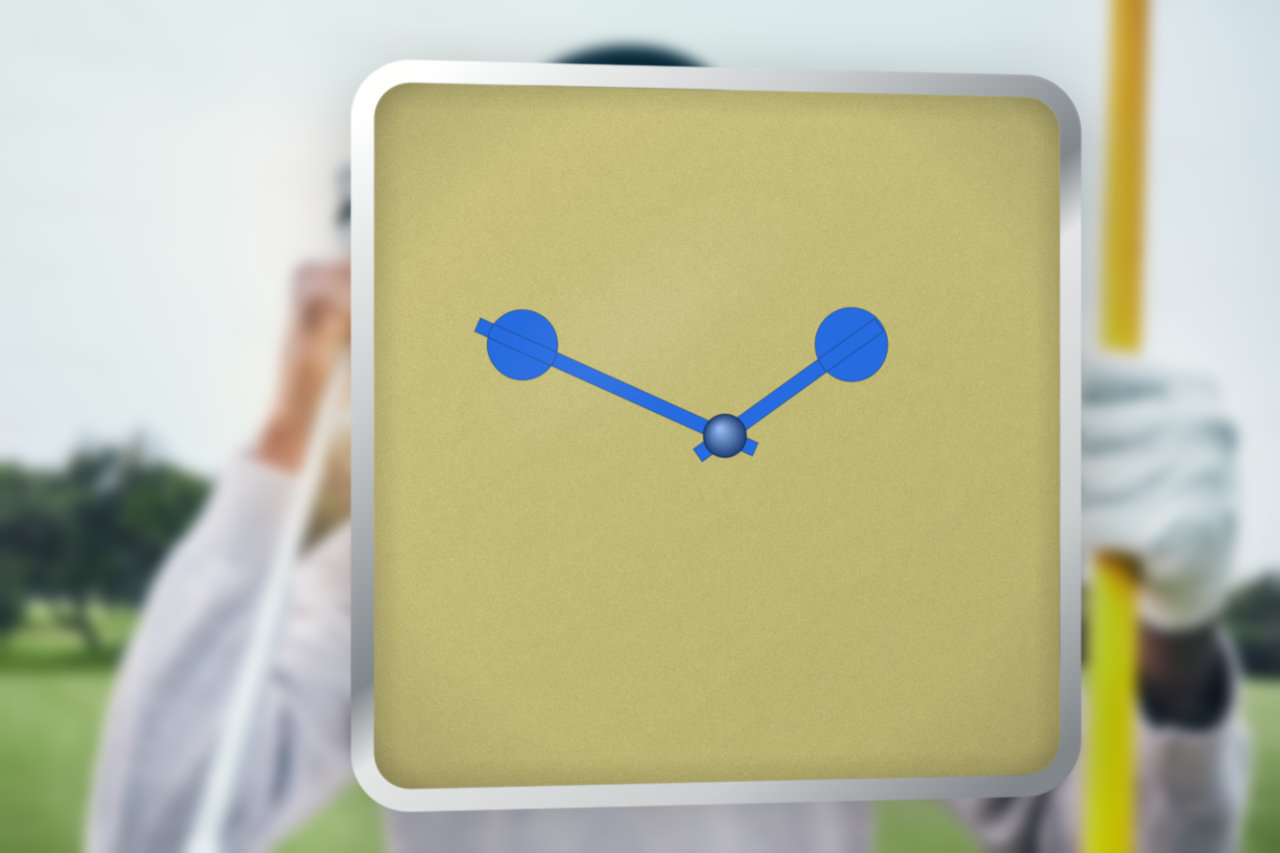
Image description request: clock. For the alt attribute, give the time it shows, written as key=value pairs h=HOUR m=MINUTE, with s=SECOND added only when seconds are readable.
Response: h=1 m=49
